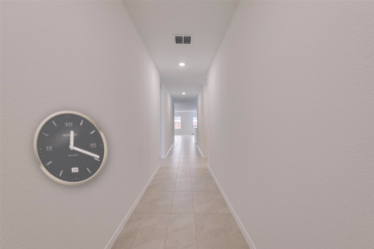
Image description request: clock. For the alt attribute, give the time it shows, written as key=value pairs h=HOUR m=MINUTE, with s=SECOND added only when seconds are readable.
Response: h=12 m=19
